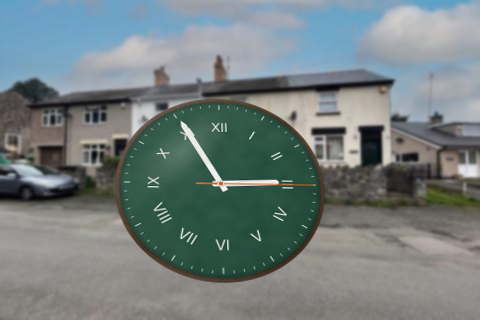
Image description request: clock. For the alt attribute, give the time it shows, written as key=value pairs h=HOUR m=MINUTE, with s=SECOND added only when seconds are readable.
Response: h=2 m=55 s=15
